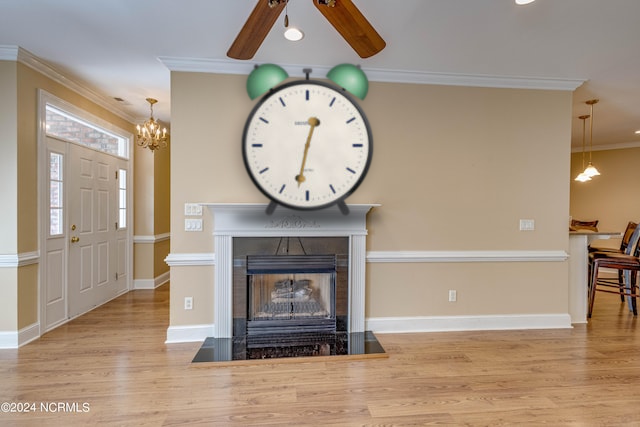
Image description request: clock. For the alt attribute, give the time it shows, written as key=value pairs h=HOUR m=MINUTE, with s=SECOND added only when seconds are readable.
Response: h=12 m=32
